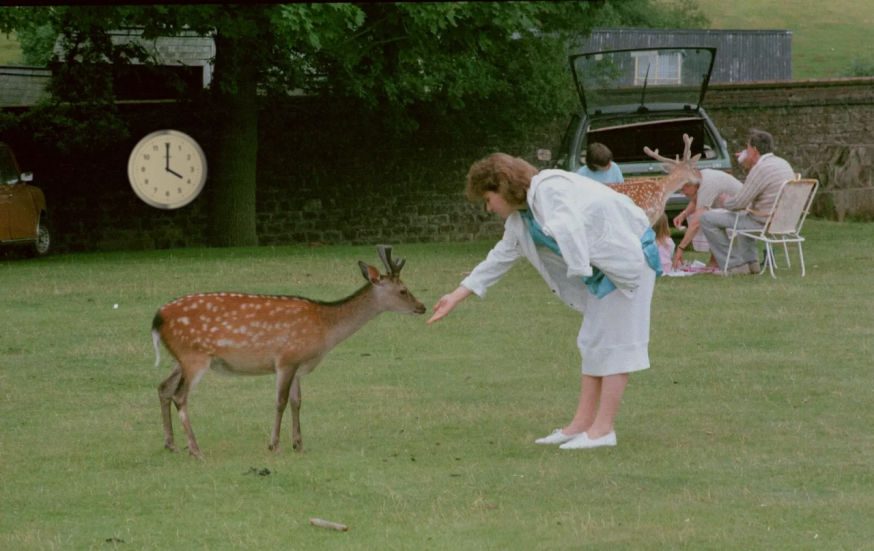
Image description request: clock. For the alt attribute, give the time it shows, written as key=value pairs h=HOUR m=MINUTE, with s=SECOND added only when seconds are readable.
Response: h=4 m=0
